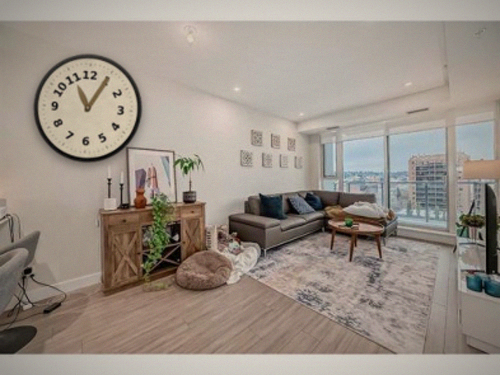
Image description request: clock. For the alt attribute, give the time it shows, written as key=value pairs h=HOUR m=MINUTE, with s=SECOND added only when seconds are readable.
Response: h=11 m=5
